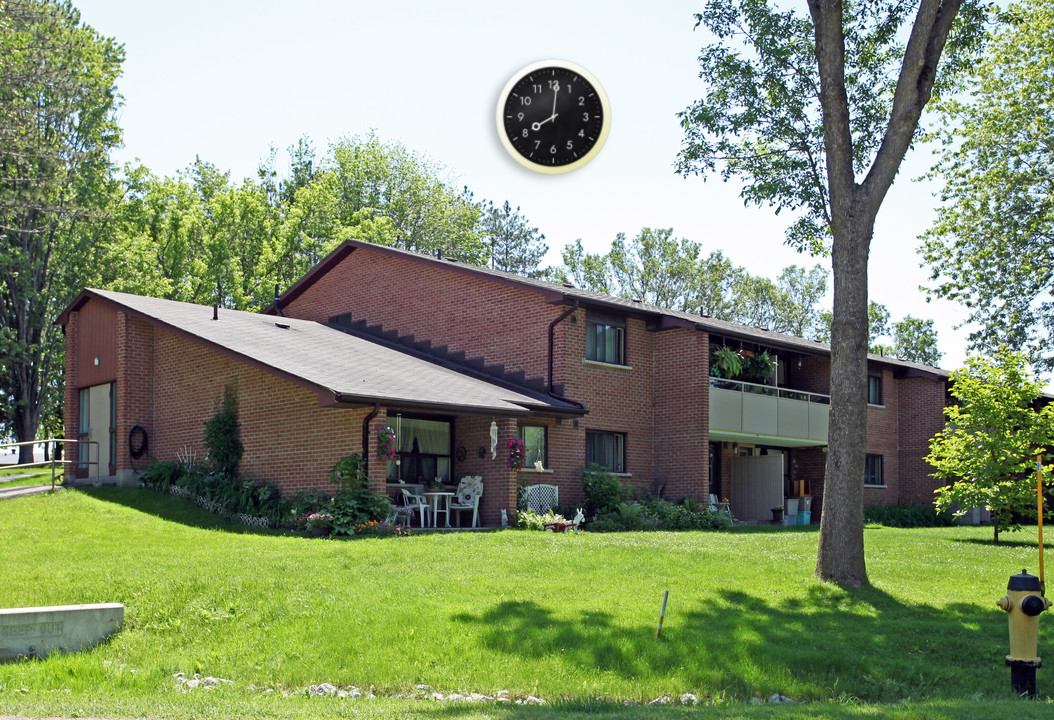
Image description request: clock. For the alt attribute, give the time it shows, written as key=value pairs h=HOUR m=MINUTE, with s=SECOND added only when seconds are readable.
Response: h=8 m=1
